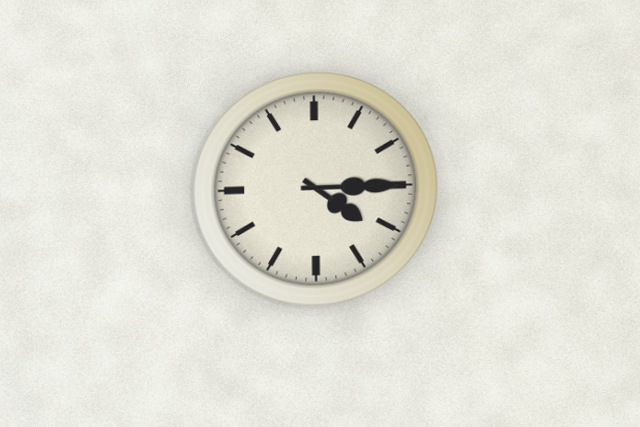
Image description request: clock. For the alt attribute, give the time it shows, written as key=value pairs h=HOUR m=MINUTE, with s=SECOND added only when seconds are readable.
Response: h=4 m=15
